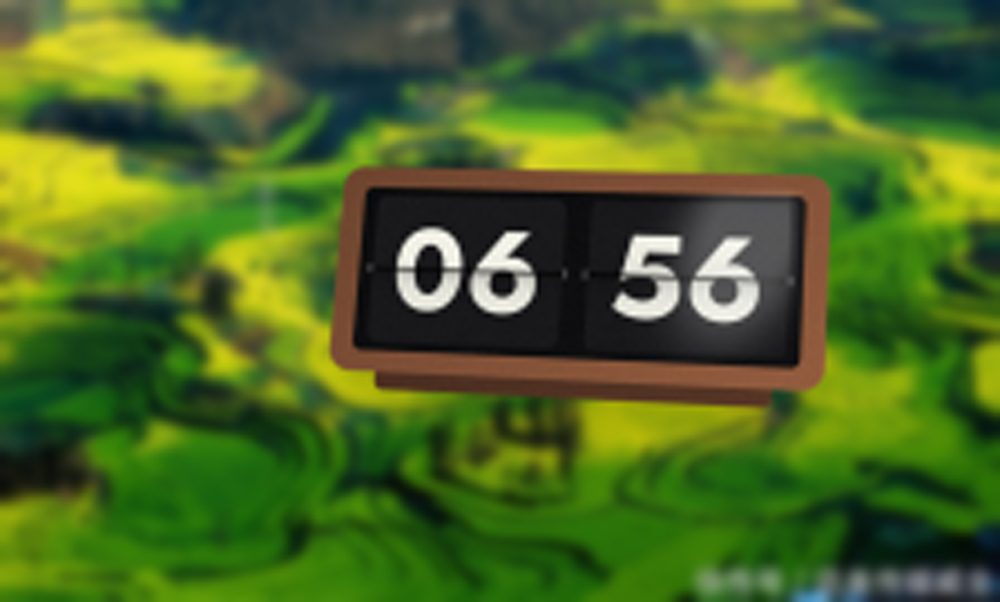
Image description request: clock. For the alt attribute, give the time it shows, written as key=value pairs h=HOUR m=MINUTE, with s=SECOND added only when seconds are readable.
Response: h=6 m=56
